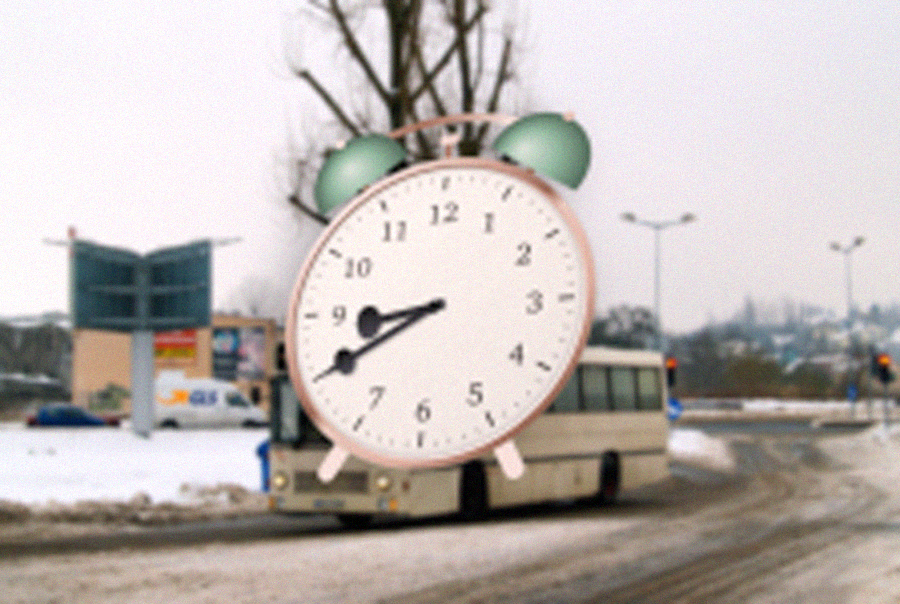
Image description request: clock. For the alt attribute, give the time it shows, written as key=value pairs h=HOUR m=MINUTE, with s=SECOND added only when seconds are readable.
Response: h=8 m=40
